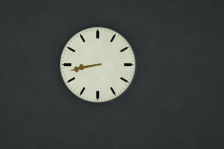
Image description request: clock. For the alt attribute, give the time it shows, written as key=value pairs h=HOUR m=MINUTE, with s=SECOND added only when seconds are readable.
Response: h=8 m=43
